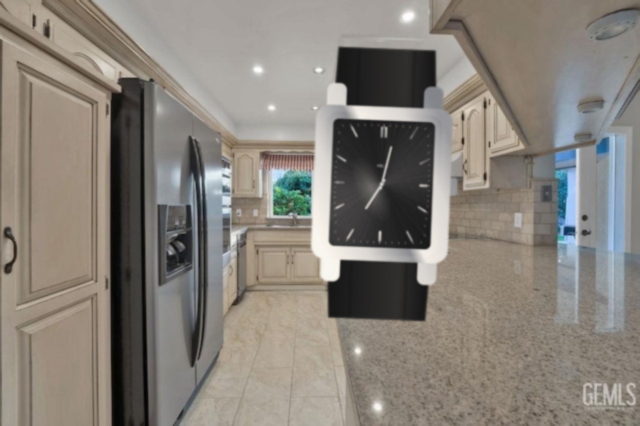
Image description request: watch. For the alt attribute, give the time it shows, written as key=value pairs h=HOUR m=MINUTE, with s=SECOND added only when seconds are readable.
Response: h=7 m=2
